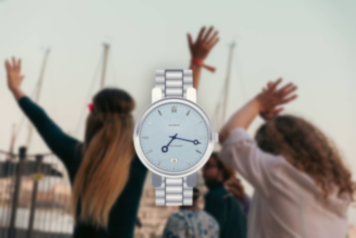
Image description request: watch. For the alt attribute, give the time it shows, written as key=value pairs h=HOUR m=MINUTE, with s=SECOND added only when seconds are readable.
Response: h=7 m=17
